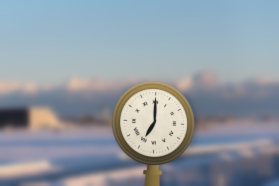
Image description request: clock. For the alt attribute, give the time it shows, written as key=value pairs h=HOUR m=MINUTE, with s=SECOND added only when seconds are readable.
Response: h=7 m=0
